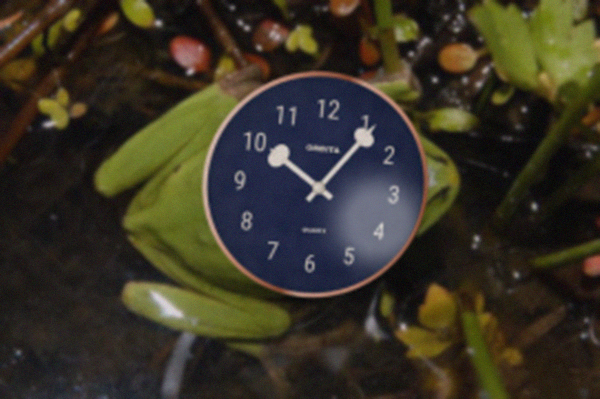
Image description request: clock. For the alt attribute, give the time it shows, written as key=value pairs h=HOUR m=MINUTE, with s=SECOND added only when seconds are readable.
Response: h=10 m=6
